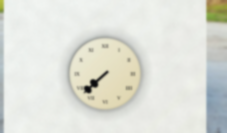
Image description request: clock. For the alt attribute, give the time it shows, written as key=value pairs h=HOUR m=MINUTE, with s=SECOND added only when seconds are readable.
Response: h=7 m=38
